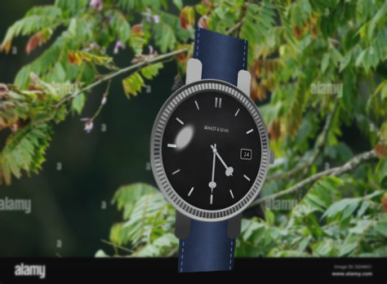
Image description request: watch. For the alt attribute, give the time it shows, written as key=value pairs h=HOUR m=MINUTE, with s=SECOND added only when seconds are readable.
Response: h=4 m=30
